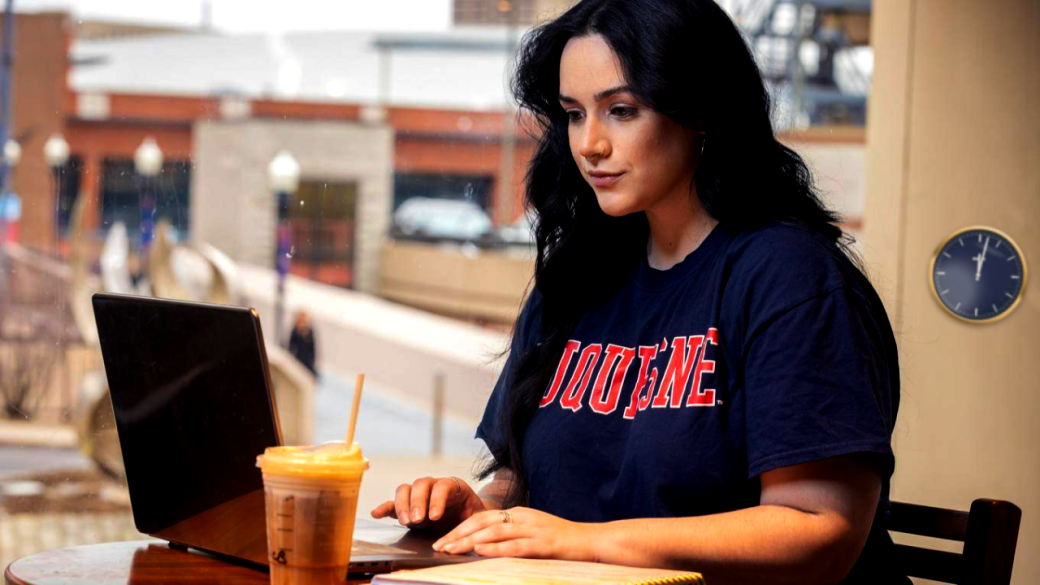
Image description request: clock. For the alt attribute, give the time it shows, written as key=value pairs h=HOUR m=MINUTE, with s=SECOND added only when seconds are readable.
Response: h=12 m=2
